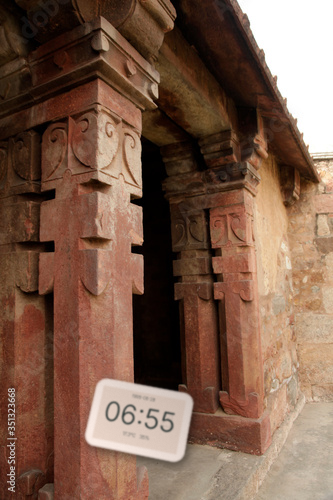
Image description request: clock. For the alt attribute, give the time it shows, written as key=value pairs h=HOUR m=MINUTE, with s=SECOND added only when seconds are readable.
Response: h=6 m=55
